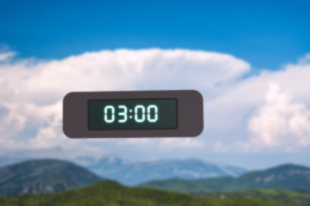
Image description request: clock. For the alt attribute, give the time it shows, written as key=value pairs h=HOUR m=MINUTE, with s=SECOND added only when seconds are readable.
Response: h=3 m=0
